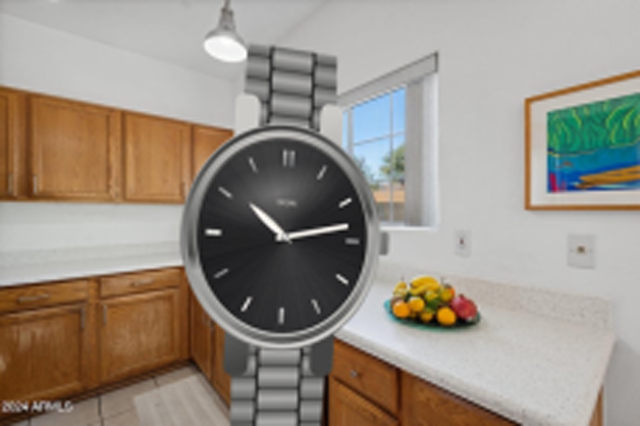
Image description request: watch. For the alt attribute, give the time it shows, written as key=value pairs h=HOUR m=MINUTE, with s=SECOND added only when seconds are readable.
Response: h=10 m=13
